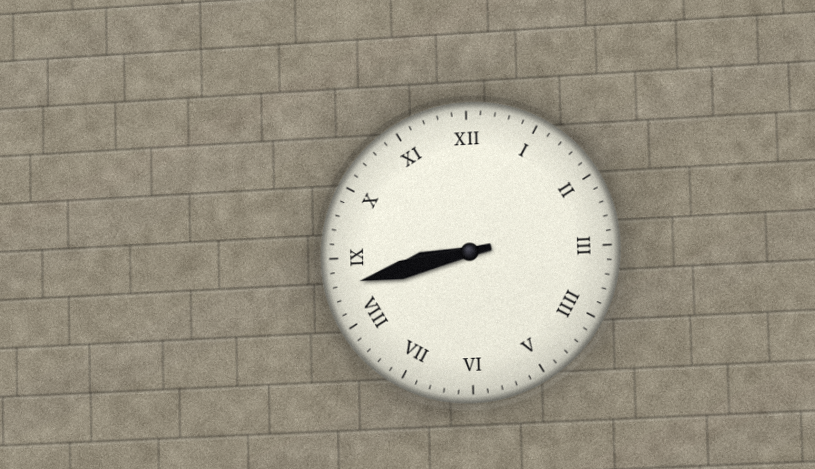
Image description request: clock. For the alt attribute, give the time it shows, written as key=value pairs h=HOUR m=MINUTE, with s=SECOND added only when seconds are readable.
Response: h=8 m=43
